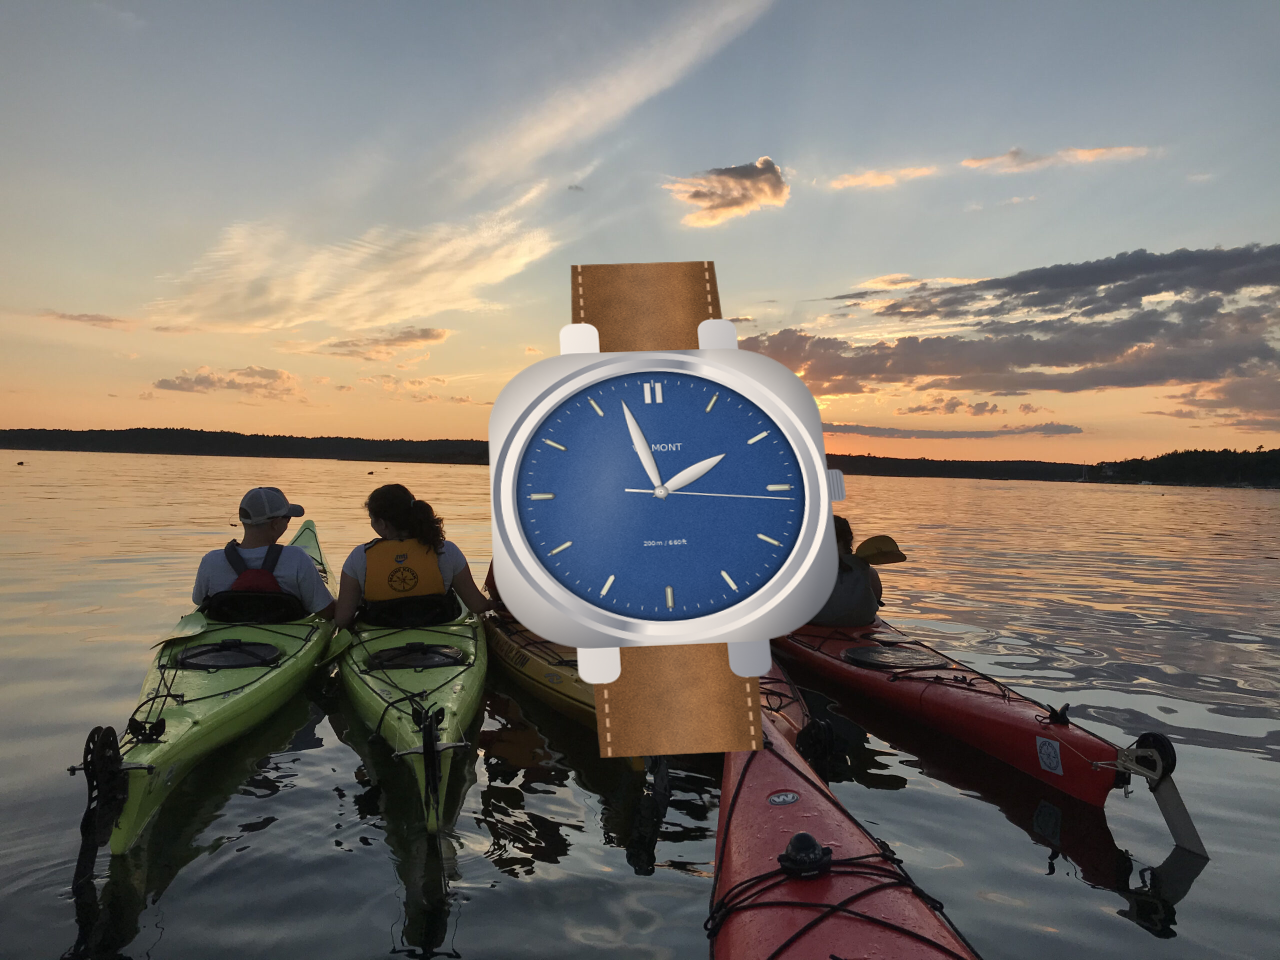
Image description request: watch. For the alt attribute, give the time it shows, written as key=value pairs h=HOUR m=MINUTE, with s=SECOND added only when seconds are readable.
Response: h=1 m=57 s=16
